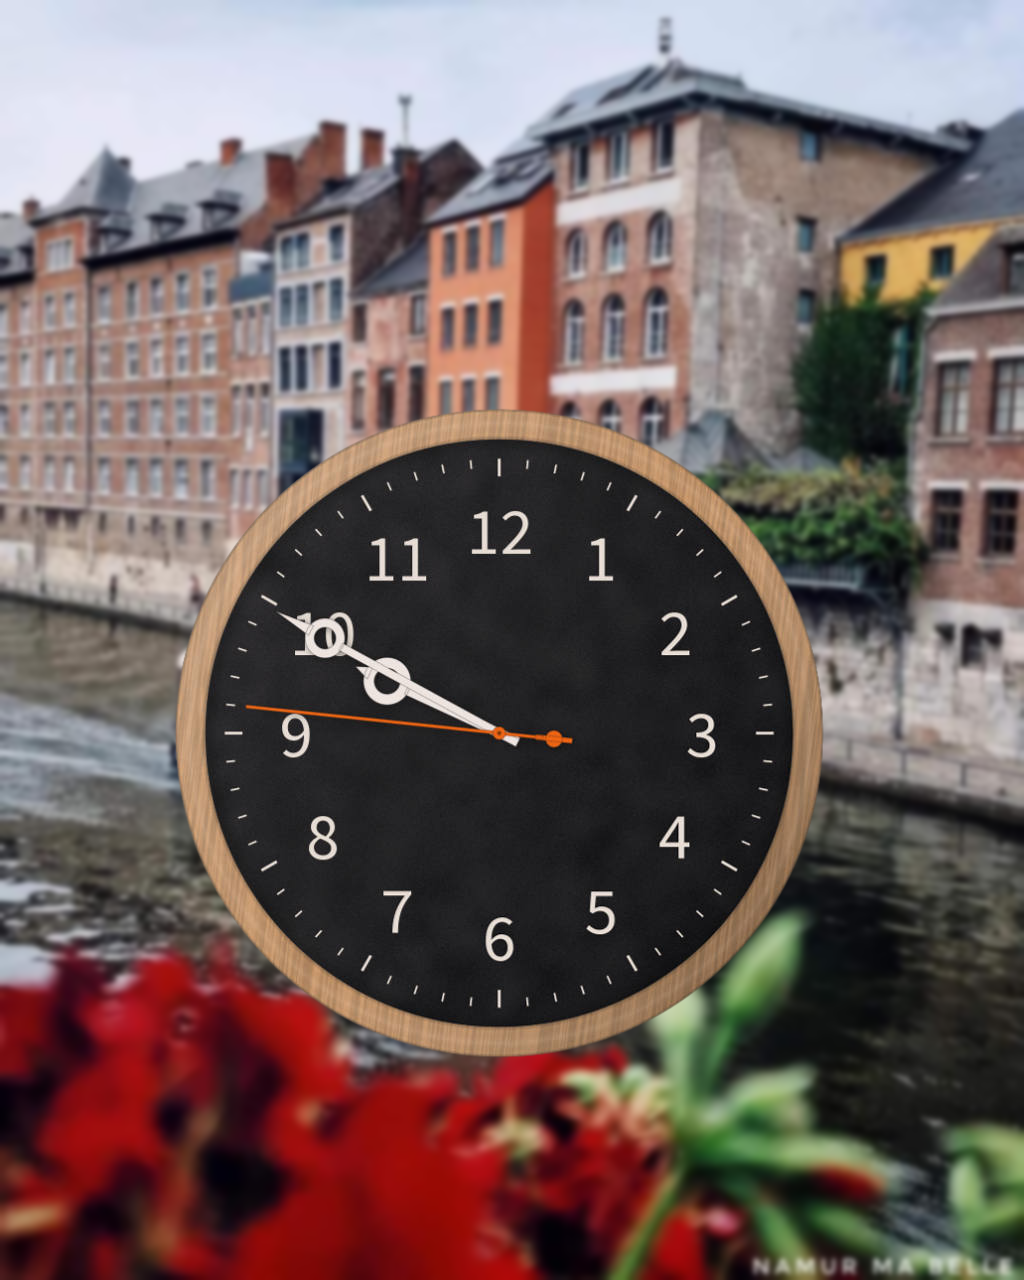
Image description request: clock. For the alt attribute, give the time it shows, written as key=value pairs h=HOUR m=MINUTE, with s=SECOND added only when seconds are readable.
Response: h=9 m=49 s=46
